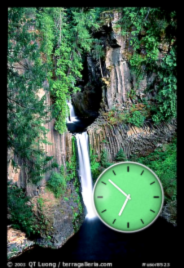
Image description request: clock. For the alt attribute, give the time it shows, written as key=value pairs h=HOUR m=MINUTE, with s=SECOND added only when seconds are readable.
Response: h=6 m=52
